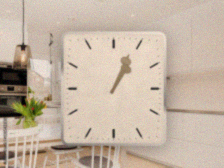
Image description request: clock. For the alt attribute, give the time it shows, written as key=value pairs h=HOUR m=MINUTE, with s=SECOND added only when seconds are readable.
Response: h=1 m=4
